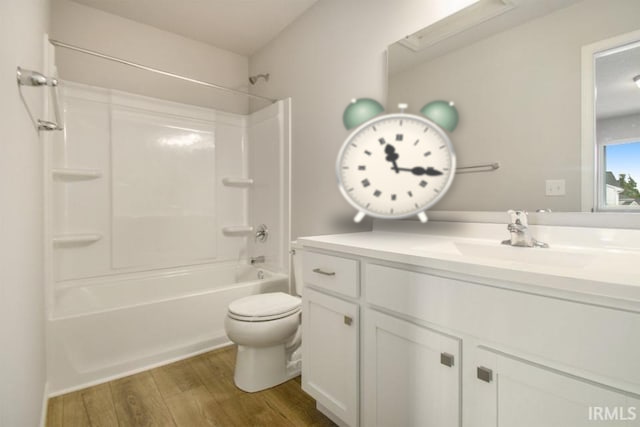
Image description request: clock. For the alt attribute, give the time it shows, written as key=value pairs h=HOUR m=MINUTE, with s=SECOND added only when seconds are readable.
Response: h=11 m=16
